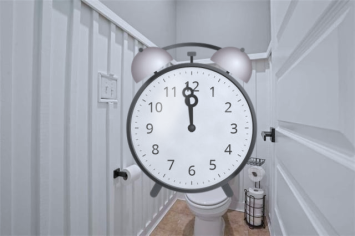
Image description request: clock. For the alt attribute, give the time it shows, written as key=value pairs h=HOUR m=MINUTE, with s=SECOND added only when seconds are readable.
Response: h=11 m=59
